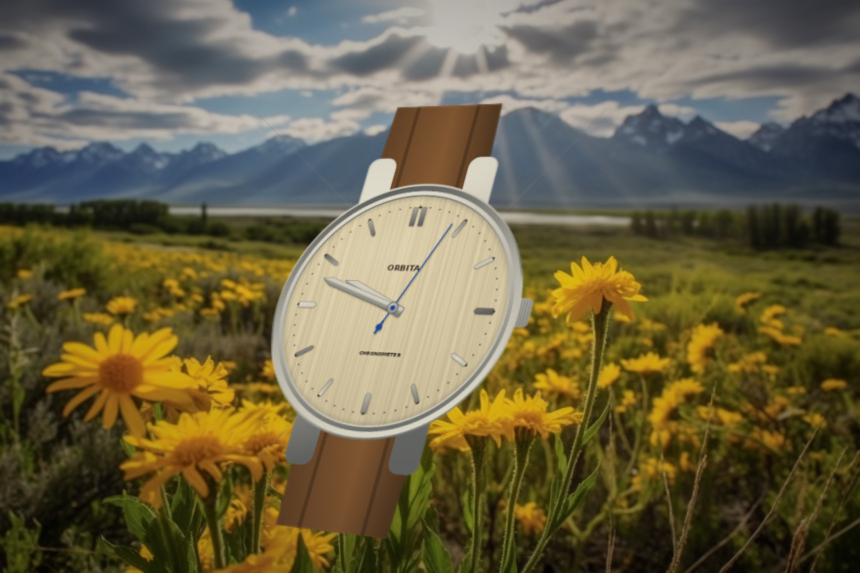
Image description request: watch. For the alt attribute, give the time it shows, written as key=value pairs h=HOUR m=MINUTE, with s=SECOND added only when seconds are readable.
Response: h=9 m=48 s=4
